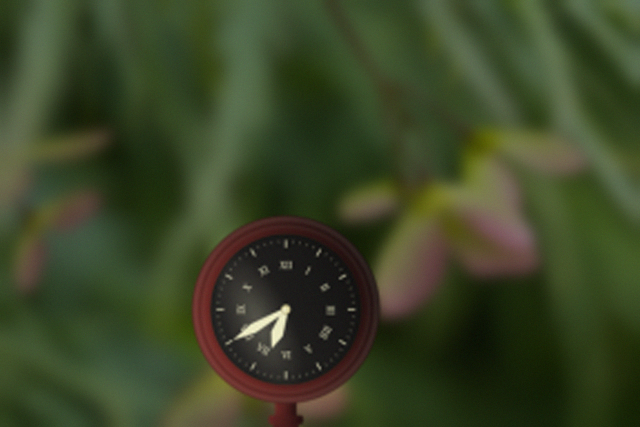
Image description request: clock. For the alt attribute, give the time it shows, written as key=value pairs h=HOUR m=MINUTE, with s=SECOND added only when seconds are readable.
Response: h=6 m=40
